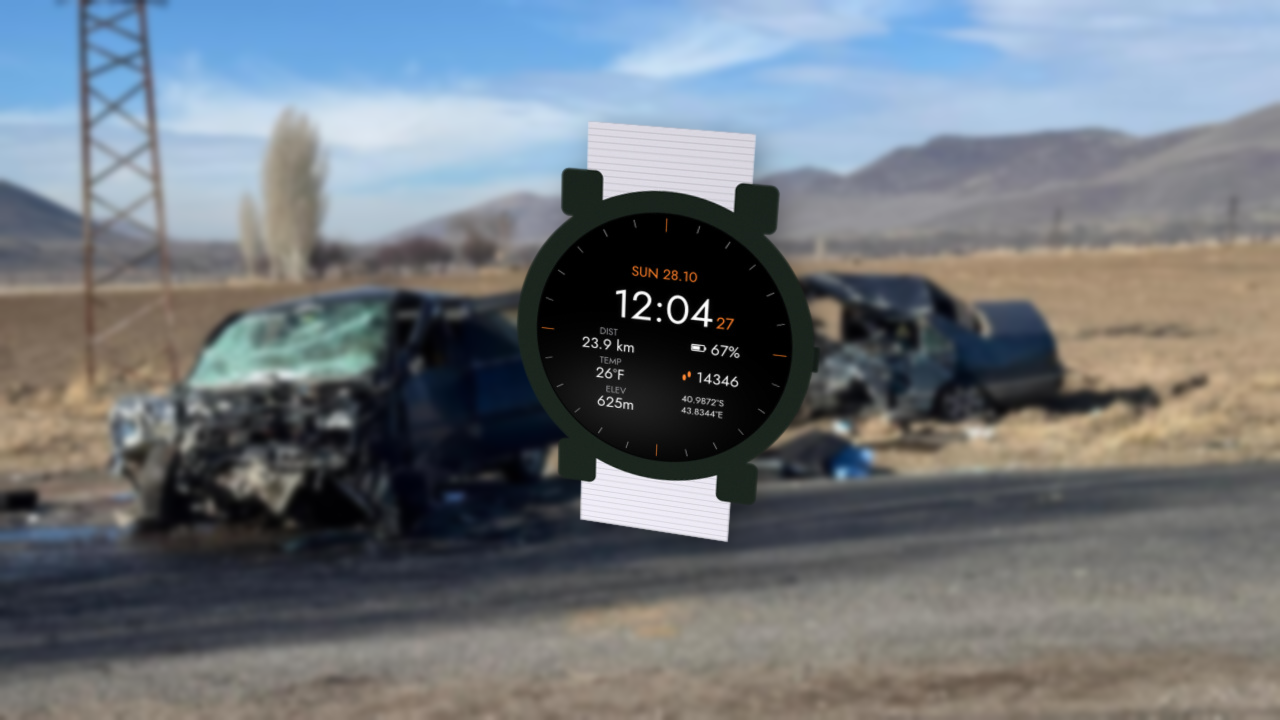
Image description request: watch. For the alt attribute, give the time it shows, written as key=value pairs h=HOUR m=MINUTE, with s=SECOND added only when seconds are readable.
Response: h=12 m=4 s=27
